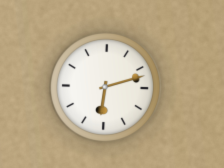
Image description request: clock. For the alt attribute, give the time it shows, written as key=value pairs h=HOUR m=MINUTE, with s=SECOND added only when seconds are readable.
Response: h=6 m=12
